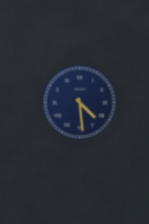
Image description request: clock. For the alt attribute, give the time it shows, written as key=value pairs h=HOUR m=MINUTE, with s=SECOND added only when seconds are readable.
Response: h=4 m=29
